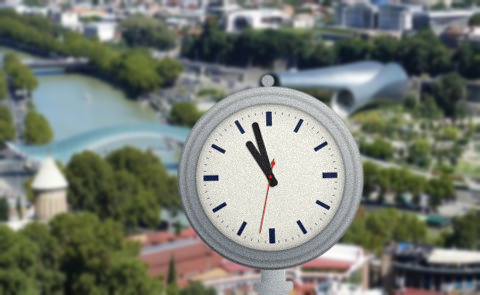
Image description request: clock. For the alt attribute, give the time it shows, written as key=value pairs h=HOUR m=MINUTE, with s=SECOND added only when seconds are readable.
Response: h=10 m=57 s=32
